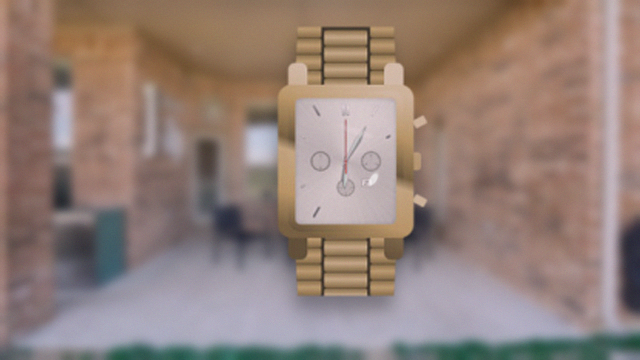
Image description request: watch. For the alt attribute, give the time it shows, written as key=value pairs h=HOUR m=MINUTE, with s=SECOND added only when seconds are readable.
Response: h=6 m=5
